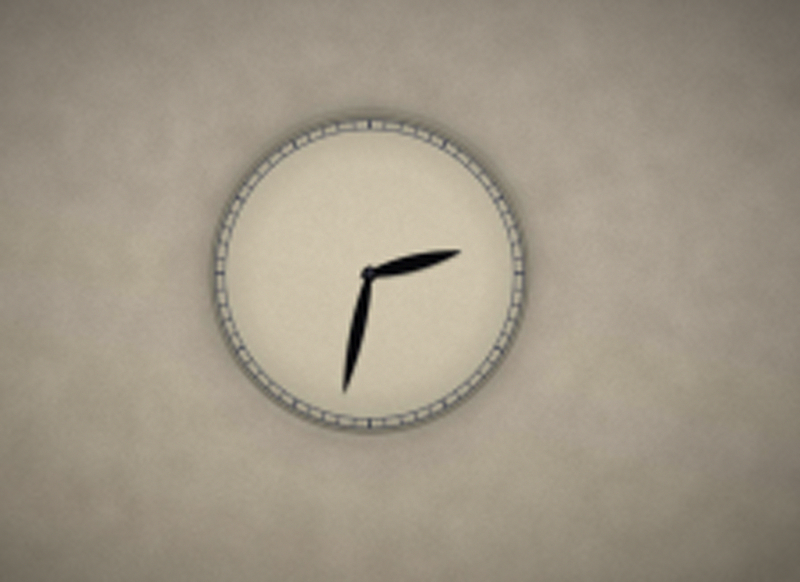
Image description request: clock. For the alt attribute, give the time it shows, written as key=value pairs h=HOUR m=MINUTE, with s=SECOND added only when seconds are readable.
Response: h=2 m=32
